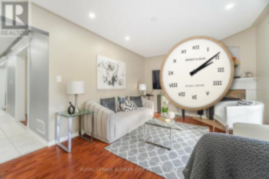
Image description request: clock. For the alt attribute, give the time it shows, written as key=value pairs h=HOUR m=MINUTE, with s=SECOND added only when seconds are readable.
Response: h=2 m=9
